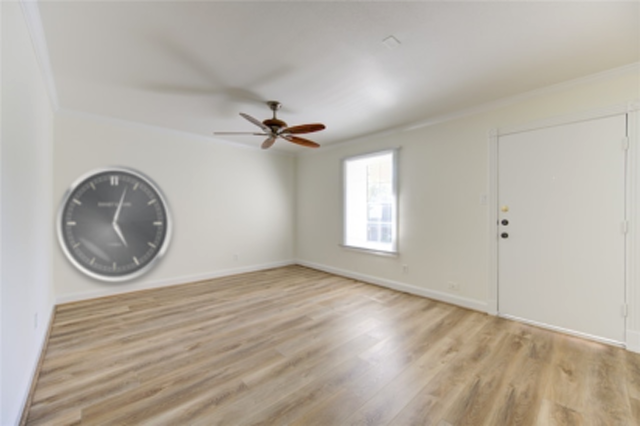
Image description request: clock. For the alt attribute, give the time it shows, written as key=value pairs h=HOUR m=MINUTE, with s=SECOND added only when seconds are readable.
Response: h=5 m=3
